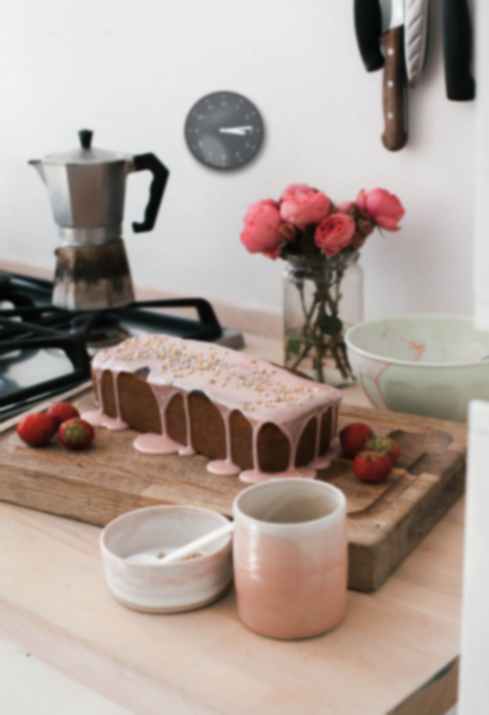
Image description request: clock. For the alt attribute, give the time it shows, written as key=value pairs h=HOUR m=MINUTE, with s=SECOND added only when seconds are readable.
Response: h=3 m=14
